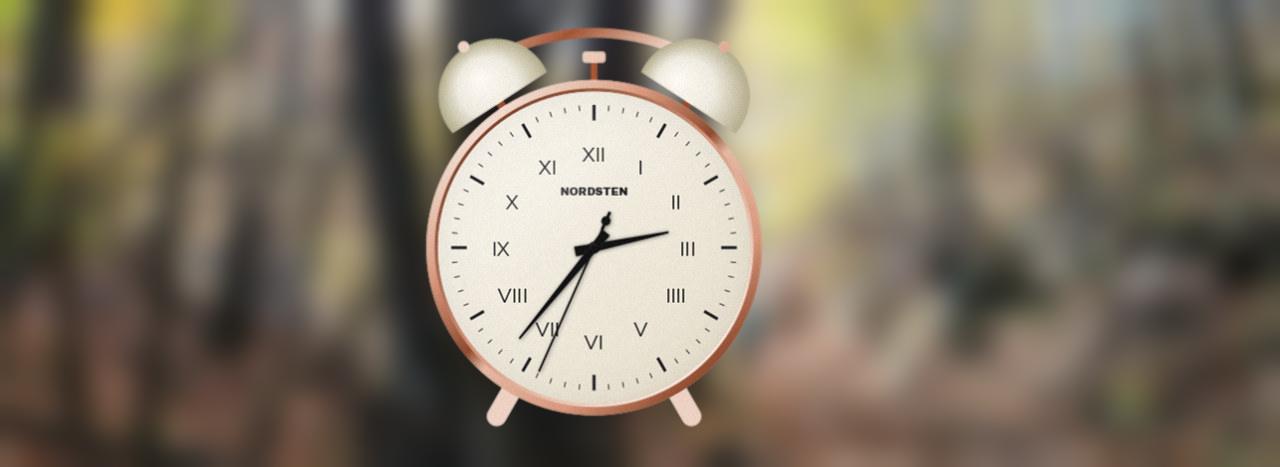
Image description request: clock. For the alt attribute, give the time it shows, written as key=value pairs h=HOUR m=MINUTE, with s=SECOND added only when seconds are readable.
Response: h=2 m=36 s=34
